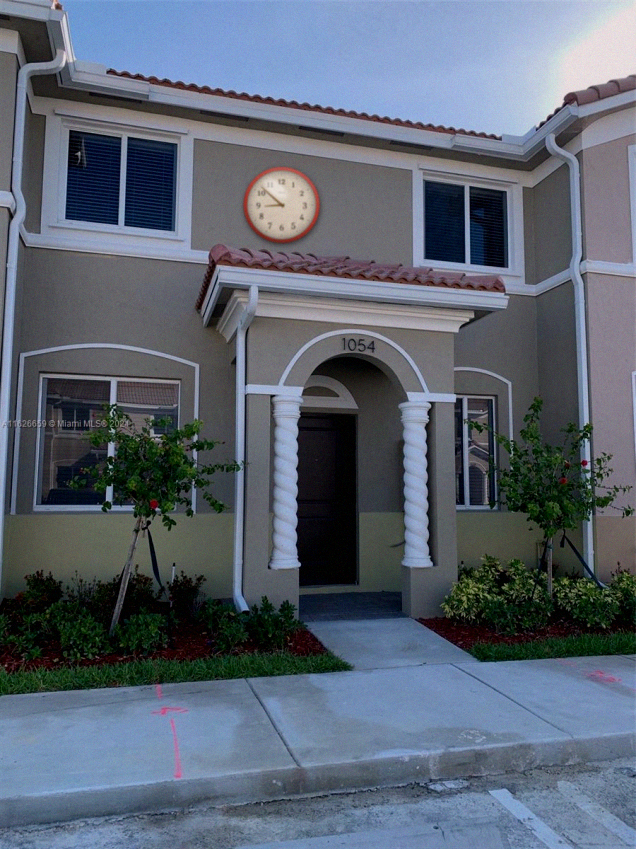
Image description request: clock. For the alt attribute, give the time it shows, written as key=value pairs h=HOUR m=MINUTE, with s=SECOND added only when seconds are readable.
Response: h=8 m=52
